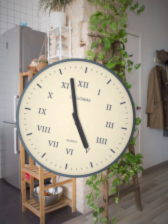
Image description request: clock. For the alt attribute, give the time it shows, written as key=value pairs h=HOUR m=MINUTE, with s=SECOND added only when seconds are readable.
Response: h=4 m=57
